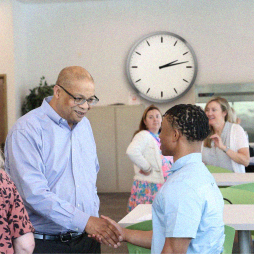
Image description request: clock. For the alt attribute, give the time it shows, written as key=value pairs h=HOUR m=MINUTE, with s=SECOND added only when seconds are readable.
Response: h=2 m=13
